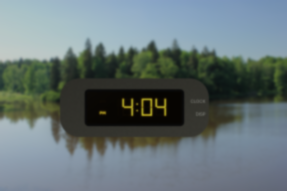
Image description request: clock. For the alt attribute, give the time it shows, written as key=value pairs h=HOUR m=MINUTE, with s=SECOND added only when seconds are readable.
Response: h=4 m=4
